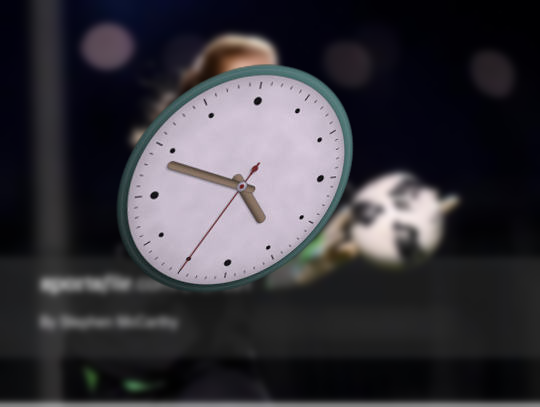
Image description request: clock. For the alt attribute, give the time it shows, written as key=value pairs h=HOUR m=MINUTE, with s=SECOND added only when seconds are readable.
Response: h=4 m=48 s=35
